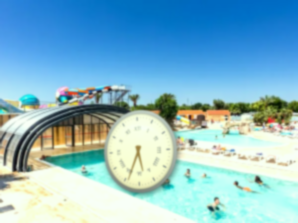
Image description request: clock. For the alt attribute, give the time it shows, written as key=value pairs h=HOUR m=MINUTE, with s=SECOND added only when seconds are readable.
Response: h=5 m=34
